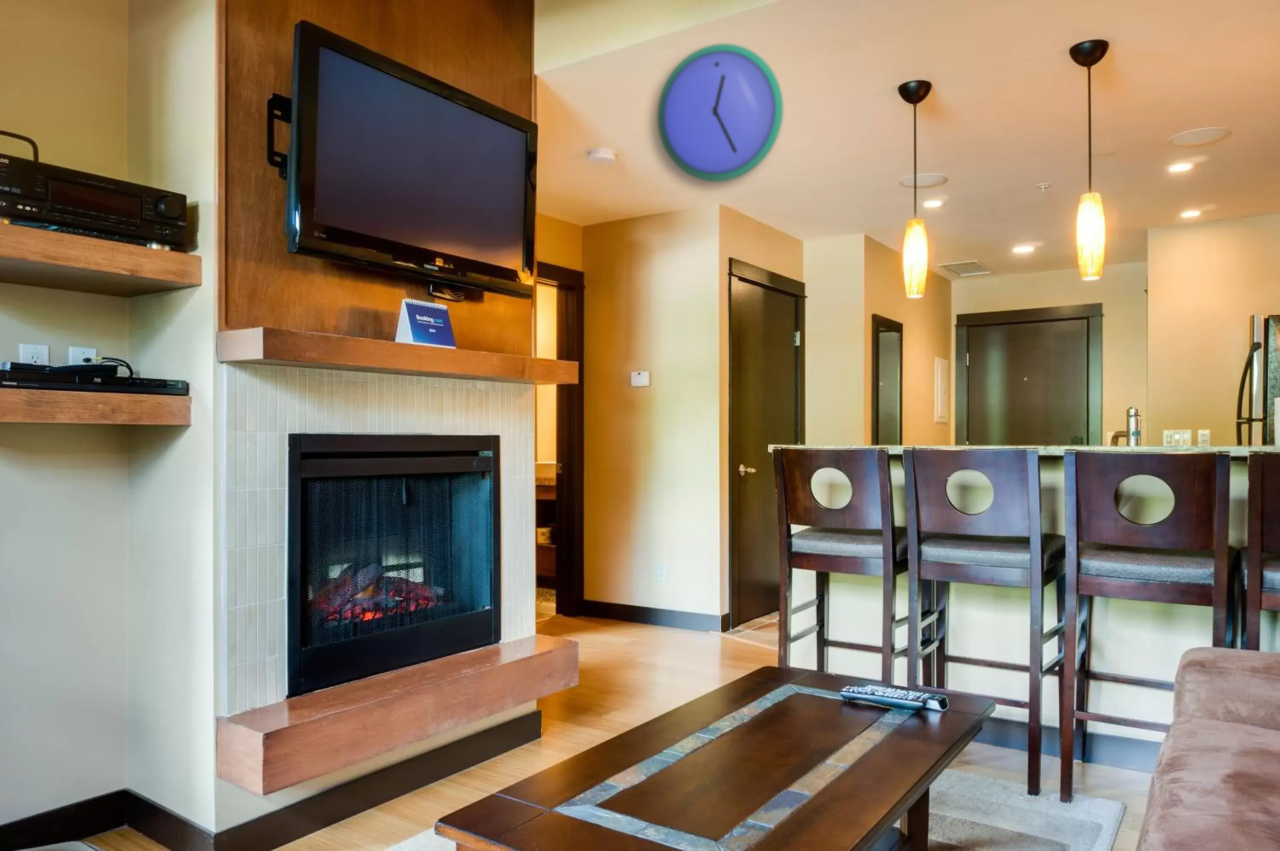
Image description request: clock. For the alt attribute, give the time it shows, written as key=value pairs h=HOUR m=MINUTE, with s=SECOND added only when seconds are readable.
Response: h=12 m=25
